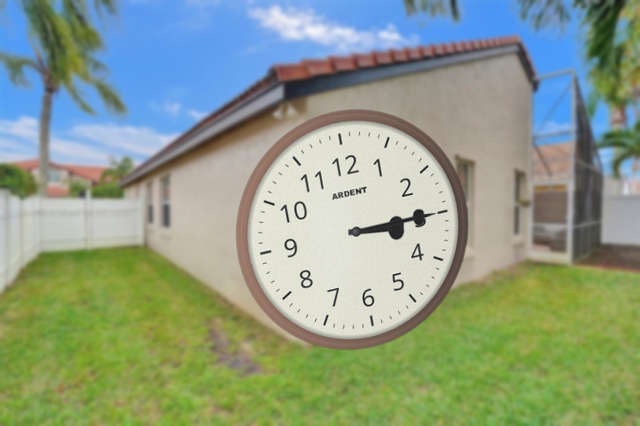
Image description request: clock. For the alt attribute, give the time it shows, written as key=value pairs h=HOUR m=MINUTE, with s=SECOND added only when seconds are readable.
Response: h=3 m=15
